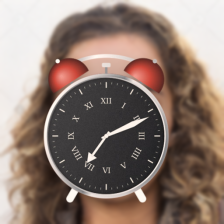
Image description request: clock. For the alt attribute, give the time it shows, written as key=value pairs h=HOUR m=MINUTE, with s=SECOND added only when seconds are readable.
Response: h=7 m=11
